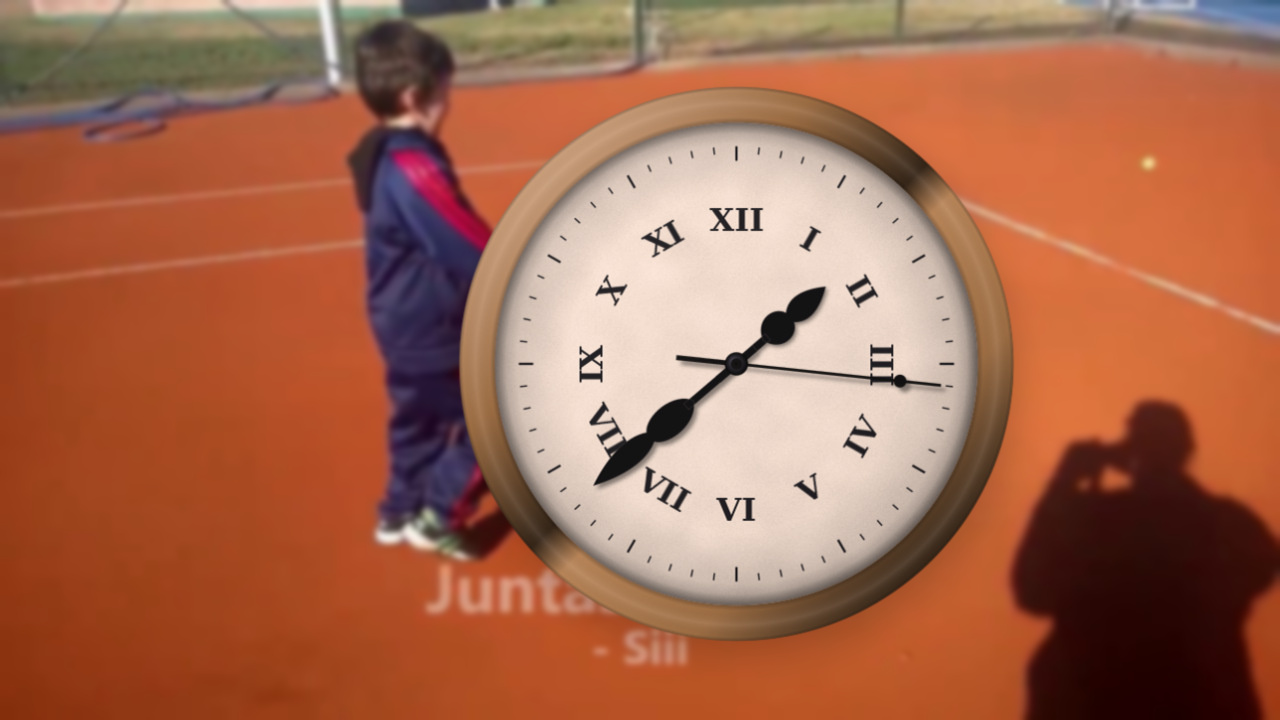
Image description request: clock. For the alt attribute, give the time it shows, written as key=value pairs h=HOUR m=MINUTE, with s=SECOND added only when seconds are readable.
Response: h=1 m=38 s=16
